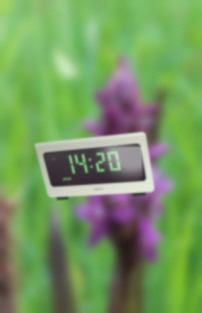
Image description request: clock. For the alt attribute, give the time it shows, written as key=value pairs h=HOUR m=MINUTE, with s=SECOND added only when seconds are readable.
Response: h=14 m=20
